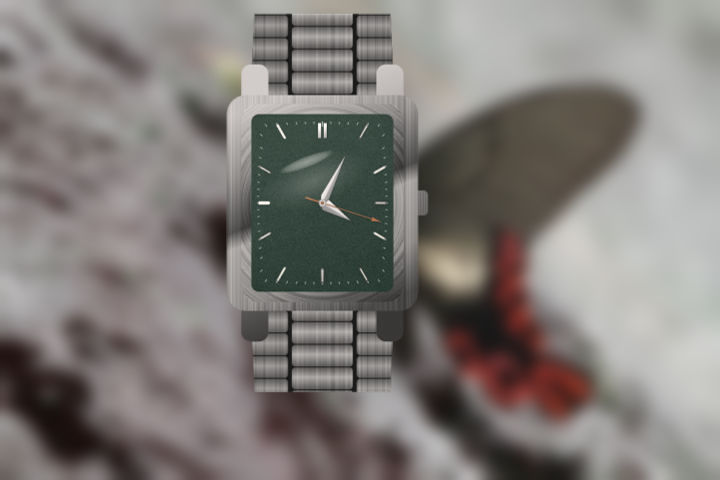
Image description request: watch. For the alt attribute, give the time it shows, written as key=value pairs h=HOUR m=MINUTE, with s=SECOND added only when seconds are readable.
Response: h=4 m=4 s=18
